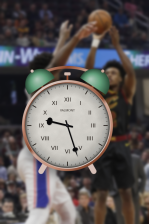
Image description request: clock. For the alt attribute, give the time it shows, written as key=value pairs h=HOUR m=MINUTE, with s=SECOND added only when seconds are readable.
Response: h=9 m=27
